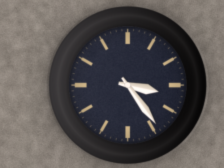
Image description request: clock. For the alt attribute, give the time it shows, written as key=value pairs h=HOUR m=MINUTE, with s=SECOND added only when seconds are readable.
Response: h=3 m=24
